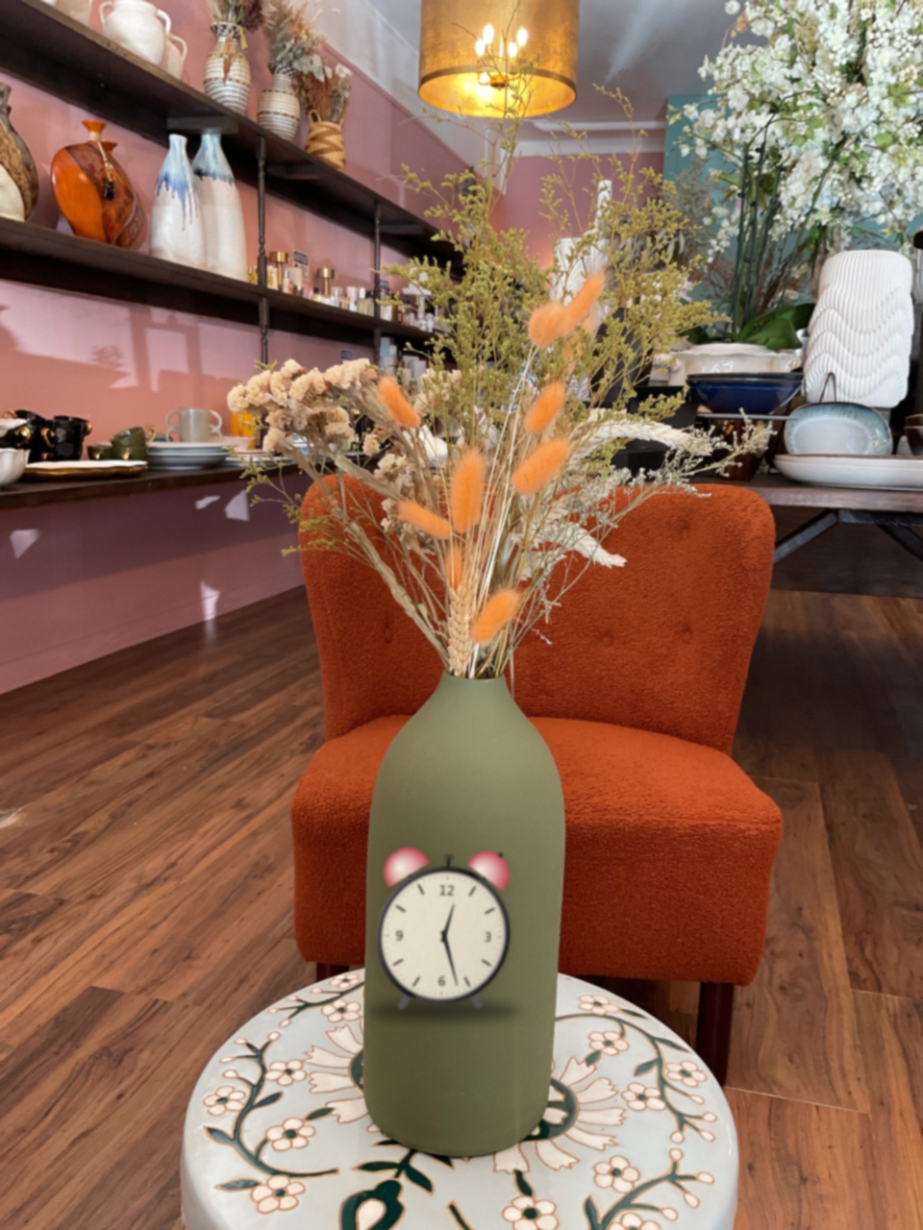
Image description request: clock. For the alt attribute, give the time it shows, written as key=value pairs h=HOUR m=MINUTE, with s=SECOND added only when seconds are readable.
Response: h=12 m=27
